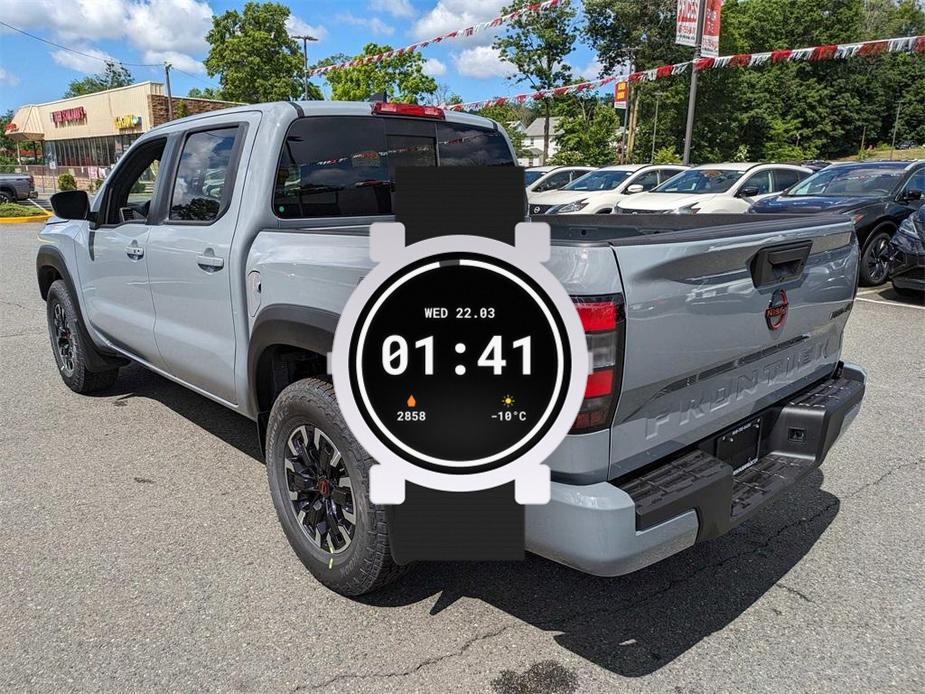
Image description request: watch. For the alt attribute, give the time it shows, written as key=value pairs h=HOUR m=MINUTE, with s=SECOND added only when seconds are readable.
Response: h=1 m=41
